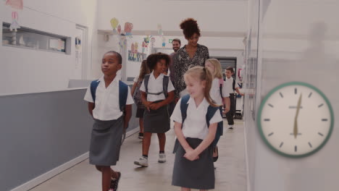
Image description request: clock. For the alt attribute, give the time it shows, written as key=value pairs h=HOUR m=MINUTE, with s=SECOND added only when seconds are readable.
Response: h=6 m=2
